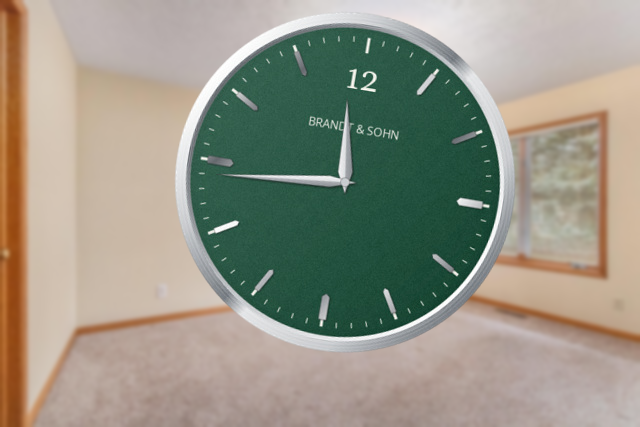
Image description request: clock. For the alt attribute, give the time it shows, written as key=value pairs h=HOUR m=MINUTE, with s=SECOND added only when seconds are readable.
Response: h=11 m=44
